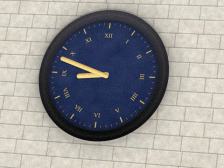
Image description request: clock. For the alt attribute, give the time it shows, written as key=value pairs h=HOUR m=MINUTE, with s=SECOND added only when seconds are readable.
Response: h=8 m=48
